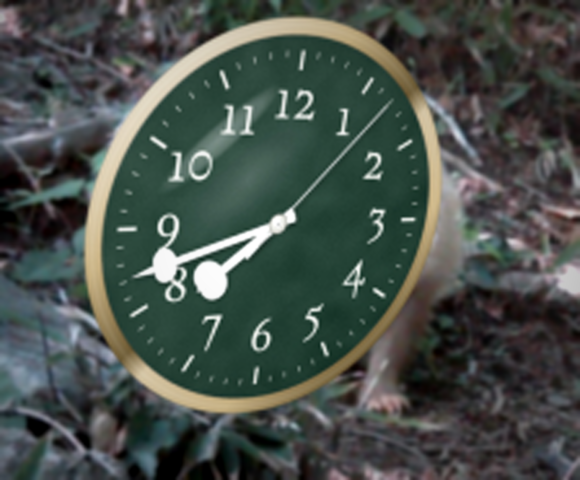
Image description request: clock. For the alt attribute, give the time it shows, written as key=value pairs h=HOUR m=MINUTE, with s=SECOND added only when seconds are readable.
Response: h=7 m=42 s=7
